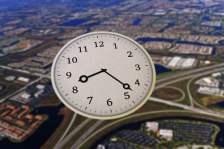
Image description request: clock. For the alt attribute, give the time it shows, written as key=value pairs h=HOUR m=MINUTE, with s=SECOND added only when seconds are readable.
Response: h=8 m=23
